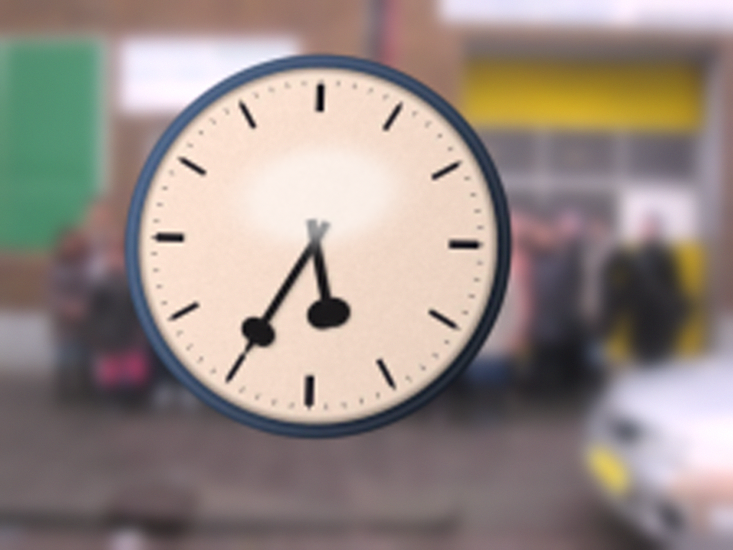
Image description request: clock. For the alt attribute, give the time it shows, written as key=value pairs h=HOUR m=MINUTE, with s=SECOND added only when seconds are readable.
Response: h=5 m=35
